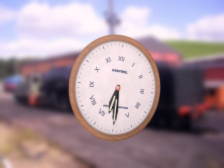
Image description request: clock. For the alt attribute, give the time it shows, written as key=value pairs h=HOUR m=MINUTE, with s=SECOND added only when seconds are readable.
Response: h=6 m=30
